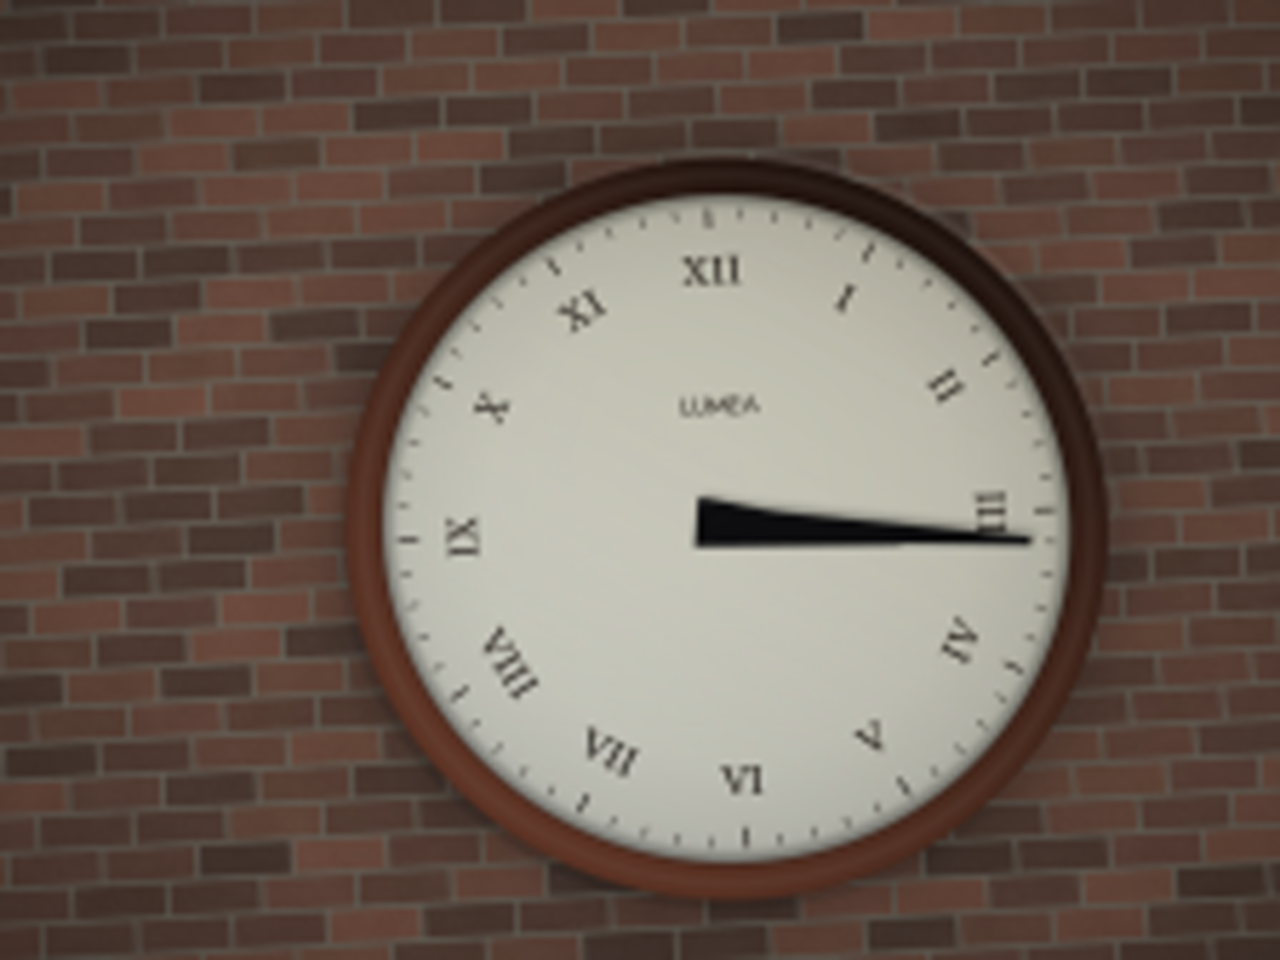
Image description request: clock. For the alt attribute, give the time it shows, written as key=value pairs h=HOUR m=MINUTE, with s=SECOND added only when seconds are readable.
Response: h=3 m=16
